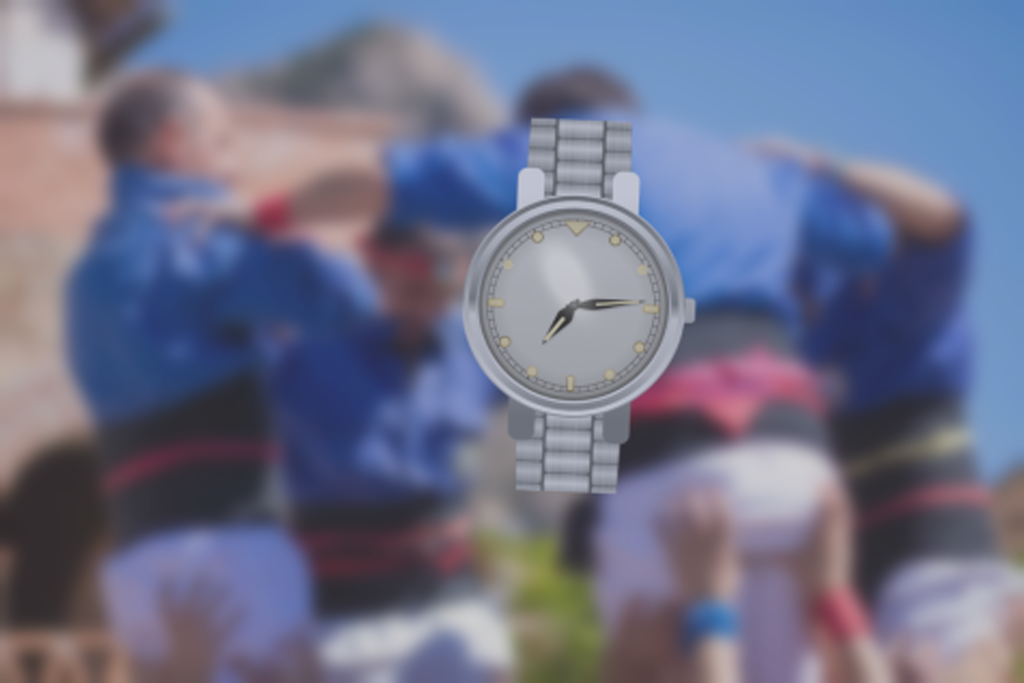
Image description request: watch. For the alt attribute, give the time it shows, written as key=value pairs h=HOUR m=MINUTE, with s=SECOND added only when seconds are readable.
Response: h=7 m=14
